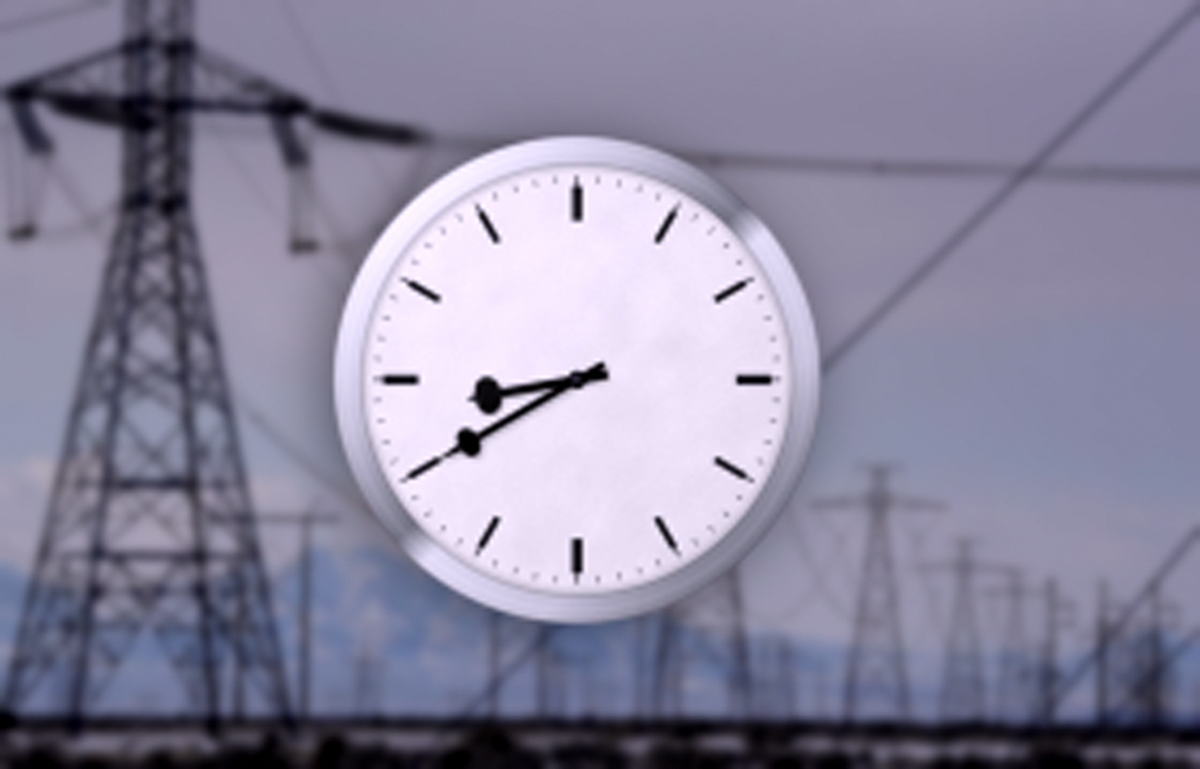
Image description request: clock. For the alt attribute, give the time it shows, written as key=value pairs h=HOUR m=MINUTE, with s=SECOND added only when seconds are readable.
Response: h=8 m=40
